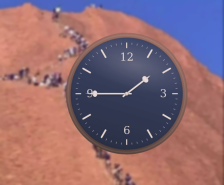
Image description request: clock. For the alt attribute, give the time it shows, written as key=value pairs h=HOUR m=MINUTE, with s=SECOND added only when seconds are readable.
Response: h=1 m=45
